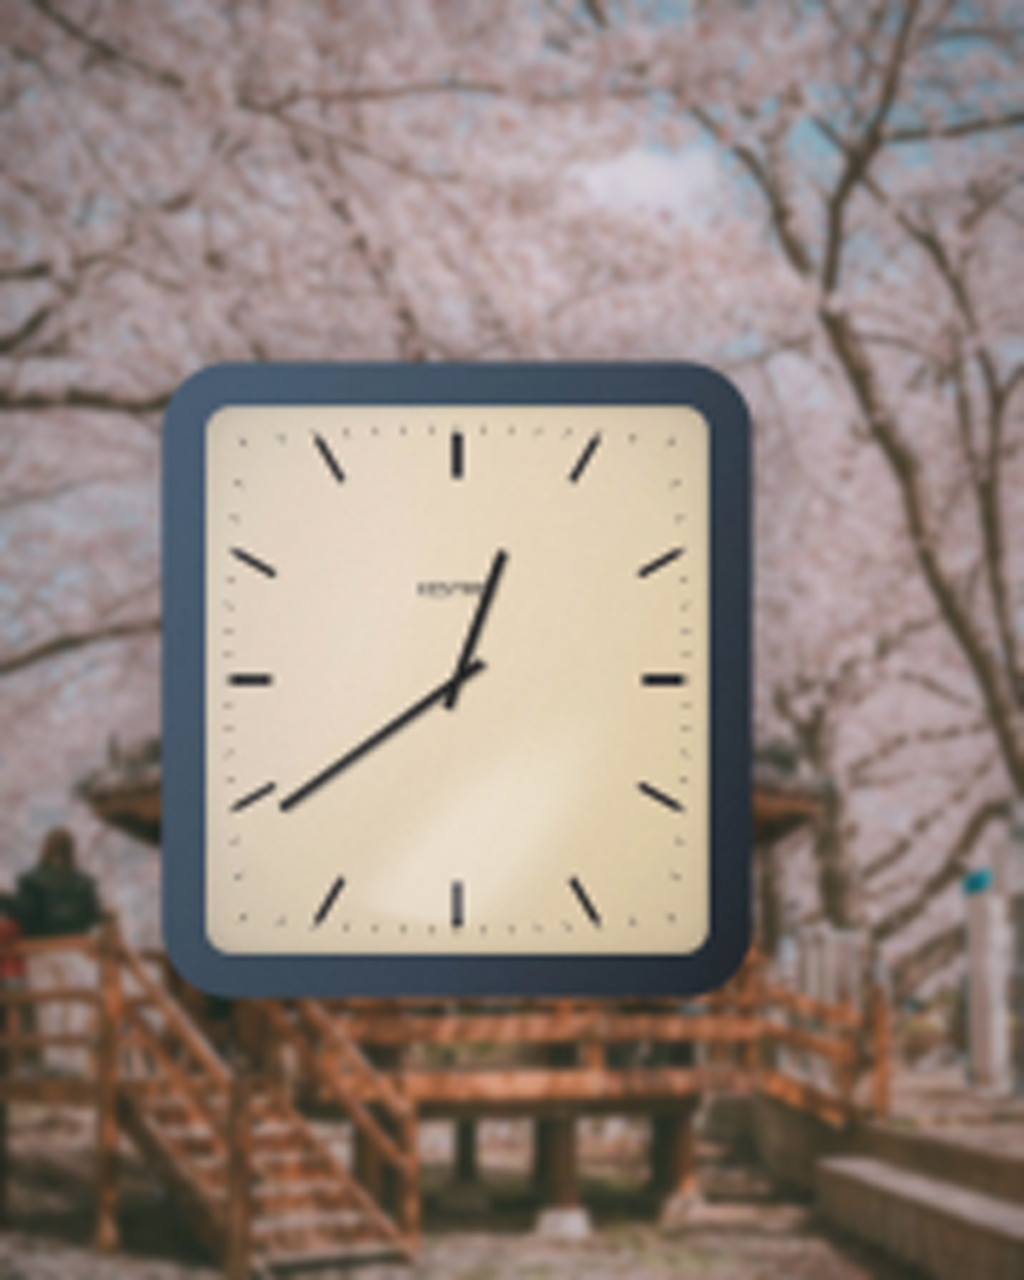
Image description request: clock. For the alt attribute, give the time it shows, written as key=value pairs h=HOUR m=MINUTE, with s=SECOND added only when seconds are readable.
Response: h=12 m=39
